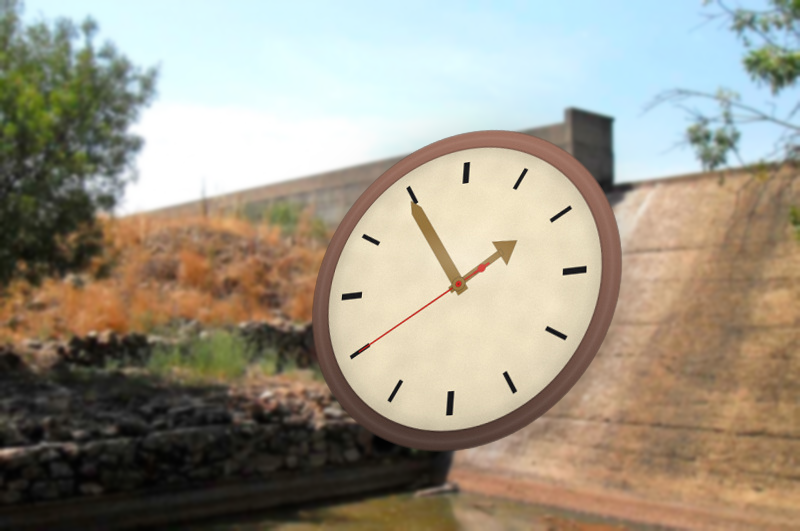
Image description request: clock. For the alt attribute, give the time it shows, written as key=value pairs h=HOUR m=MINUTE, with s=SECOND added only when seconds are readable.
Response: h=1 m=54 s=40
